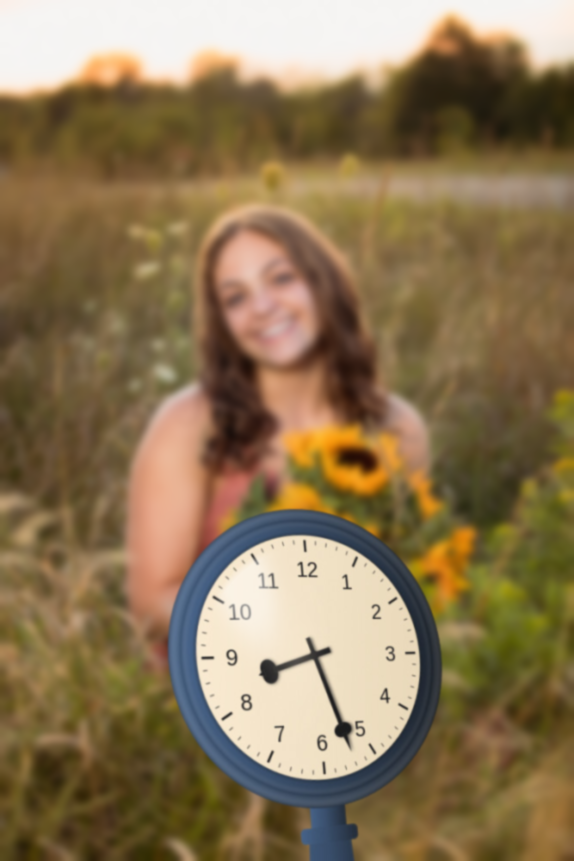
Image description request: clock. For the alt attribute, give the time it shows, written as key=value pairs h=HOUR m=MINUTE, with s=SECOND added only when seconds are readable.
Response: h=8 m=27
